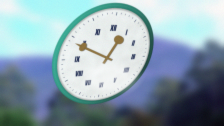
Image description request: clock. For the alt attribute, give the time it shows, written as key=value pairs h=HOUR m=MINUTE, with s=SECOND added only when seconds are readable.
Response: h=12 m=49
